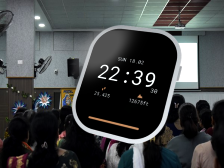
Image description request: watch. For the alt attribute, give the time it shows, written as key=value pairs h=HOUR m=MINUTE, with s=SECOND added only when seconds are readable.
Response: h=22 m=39
